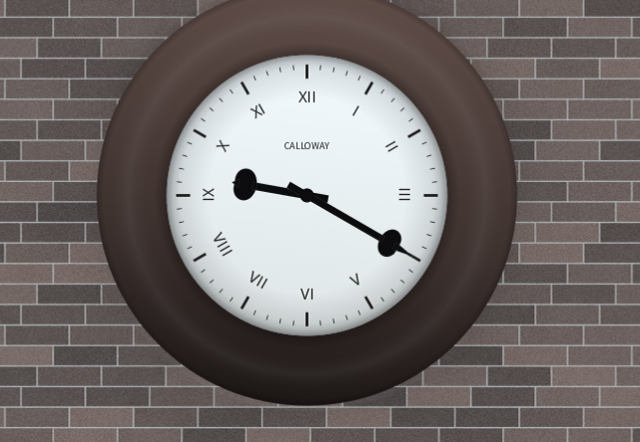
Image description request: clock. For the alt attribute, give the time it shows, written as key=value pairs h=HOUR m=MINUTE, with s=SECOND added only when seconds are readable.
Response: h=9 m=20
